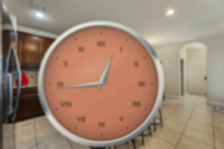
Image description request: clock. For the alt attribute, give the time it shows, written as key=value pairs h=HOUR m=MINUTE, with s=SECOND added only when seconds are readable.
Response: h=12 m=44
